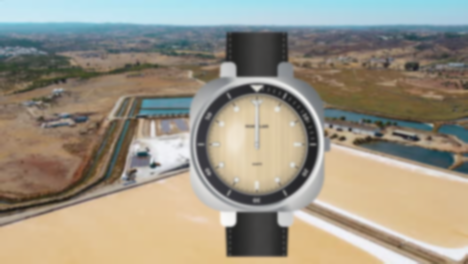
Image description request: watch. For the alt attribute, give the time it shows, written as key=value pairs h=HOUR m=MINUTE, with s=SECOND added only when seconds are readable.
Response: h=12 m=0
